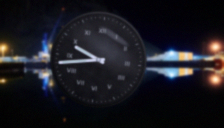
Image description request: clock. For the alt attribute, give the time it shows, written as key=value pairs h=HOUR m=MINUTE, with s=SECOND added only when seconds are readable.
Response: h=9 m=43
